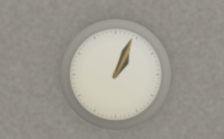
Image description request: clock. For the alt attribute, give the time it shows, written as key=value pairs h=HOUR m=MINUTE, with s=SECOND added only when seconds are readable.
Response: h=1 m=4
